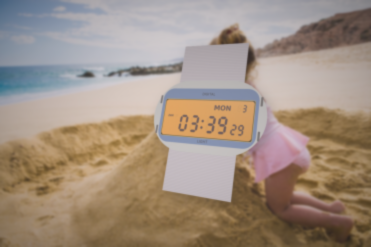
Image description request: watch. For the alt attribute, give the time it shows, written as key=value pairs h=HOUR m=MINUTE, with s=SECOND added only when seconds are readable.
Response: h=3 m=39 s=29
